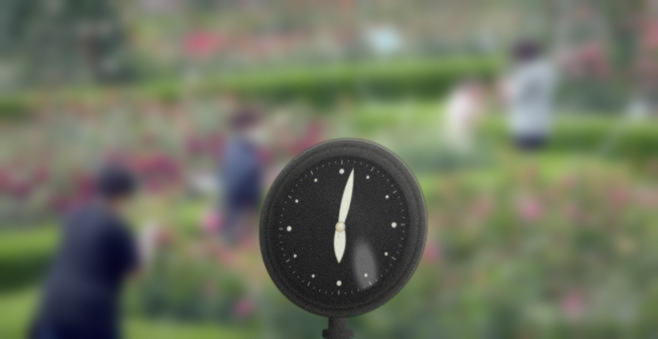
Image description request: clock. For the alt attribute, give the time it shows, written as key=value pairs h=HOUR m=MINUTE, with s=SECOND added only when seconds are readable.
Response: h=6 m=2
